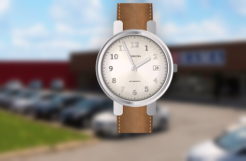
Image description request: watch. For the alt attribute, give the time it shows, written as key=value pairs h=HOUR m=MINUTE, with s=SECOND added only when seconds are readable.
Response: h=1 m=56
